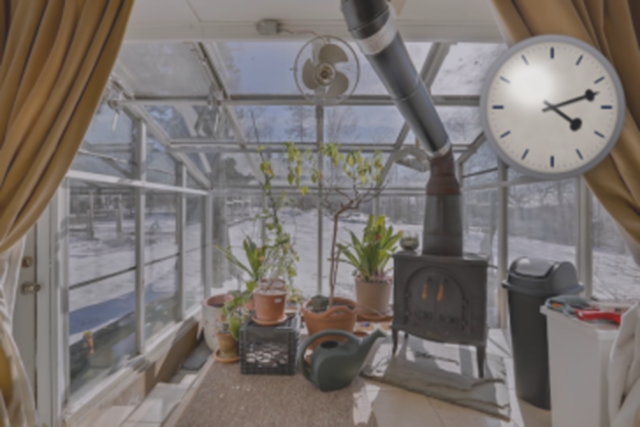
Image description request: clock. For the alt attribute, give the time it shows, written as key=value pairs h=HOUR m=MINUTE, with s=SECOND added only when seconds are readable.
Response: h=4 m=12
